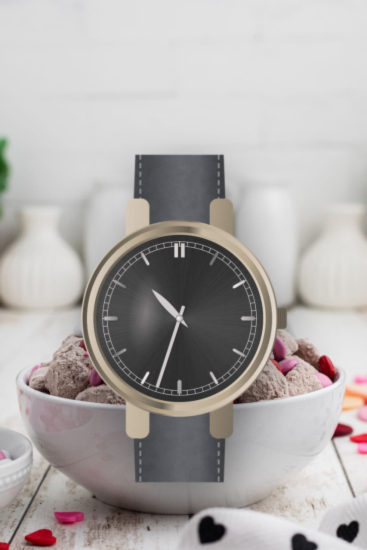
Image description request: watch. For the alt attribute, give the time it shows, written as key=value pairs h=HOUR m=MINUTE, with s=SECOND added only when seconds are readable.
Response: h=10 m=33
